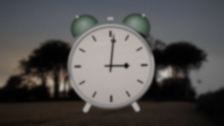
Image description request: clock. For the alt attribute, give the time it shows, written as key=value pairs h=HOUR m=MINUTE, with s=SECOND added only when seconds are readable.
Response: h=3 m=1
